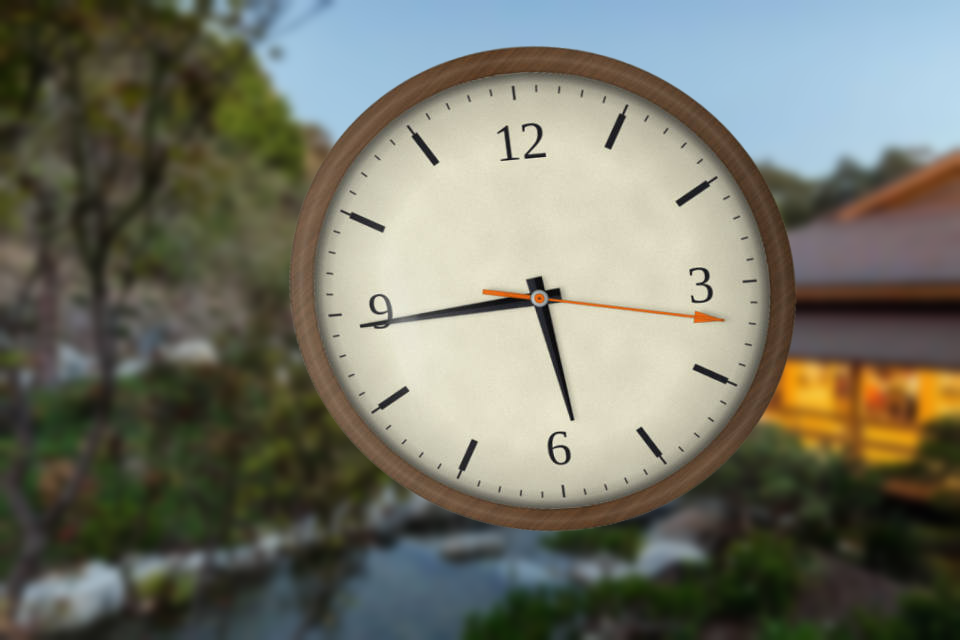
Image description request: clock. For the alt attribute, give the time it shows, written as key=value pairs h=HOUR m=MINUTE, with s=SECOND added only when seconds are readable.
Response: h=5 m=44 s=17
